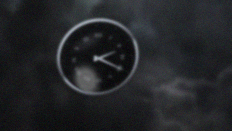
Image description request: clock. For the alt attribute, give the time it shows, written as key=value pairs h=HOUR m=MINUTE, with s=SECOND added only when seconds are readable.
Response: h=2 m=20
